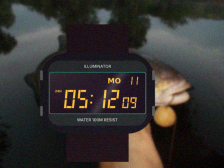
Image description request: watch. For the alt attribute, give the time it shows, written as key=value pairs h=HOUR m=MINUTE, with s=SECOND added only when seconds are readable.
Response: h=5 m=12 s=9
